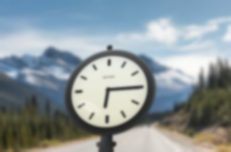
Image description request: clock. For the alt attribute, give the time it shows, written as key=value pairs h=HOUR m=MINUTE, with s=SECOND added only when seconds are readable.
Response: h=6 m=15
